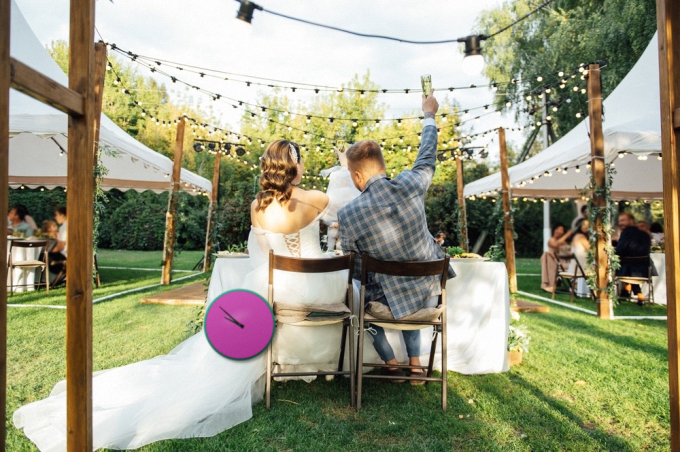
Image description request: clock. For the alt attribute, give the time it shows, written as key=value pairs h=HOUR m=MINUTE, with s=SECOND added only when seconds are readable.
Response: h=9 m=52
